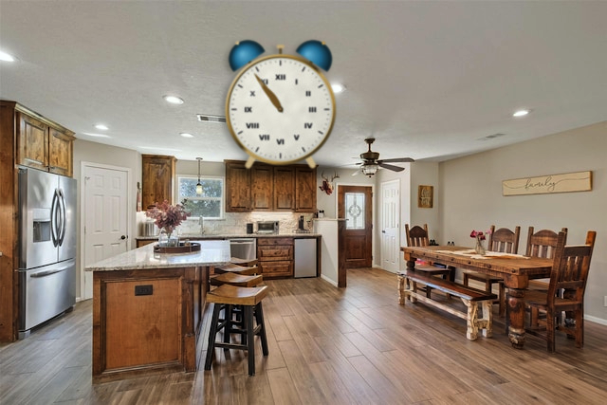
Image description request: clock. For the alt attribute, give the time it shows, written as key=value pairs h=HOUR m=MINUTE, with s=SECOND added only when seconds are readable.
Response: h=10 m=54
